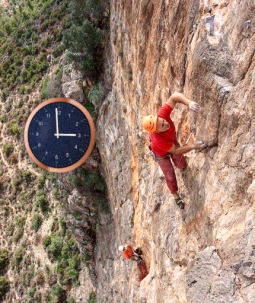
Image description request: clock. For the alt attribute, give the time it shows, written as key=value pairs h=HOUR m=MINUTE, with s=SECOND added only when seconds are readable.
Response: h=2 m=59
